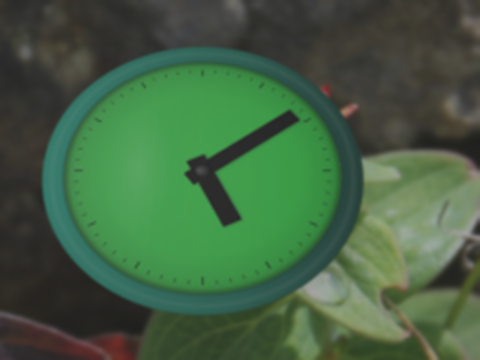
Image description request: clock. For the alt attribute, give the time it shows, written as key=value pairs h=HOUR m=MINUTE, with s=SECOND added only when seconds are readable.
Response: h=5 m=9
